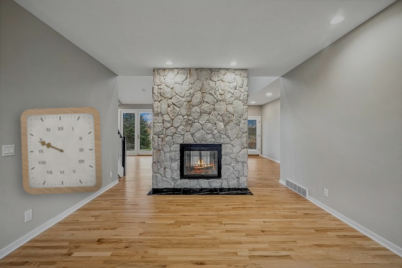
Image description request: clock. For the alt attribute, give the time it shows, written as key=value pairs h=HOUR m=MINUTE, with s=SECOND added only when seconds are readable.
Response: h=9 m=49
